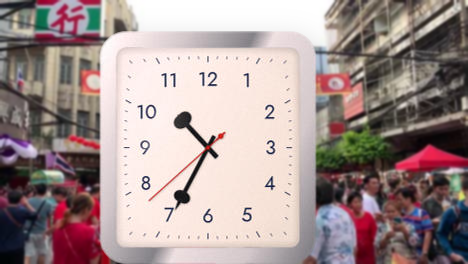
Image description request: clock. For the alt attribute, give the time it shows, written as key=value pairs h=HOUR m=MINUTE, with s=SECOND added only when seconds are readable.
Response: h=10 m=34 s=38
